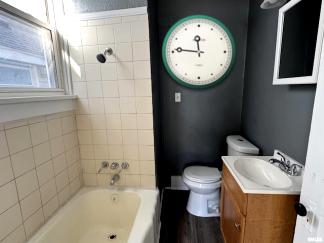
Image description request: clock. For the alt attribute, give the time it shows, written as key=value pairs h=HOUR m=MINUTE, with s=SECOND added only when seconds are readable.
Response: h=11 m=46
